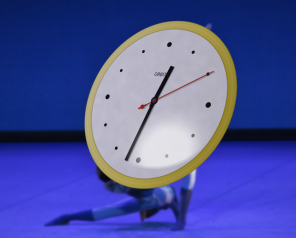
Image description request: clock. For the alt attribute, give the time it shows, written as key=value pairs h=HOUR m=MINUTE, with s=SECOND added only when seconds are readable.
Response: h=12 m=32 s=10
